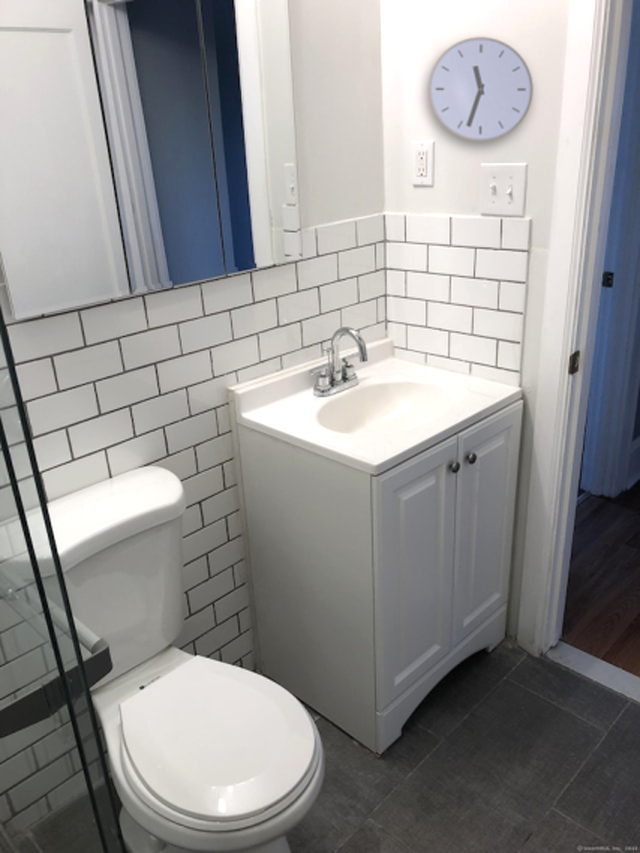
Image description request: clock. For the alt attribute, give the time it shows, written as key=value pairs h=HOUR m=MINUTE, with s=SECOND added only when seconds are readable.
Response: h=11 m=33
